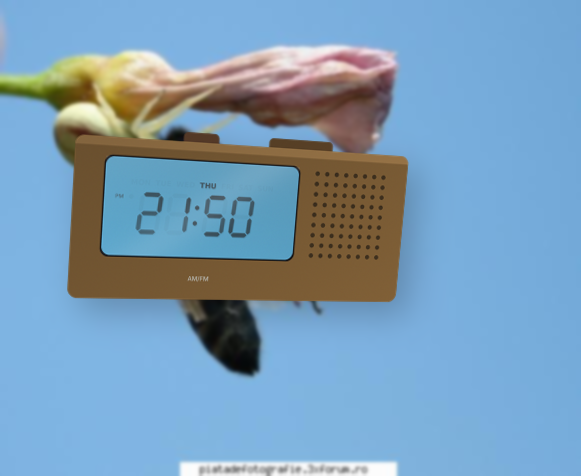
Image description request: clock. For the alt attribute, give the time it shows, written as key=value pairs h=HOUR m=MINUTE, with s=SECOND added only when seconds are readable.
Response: h=21 m=50
